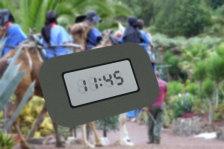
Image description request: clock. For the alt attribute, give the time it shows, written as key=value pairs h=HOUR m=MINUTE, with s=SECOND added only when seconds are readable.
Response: h=11 m=45
